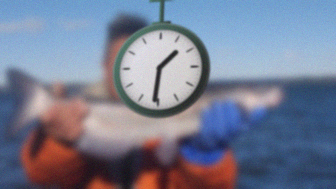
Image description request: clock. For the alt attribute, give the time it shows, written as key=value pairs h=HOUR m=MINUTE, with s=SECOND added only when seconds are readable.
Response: h=1 m=31
